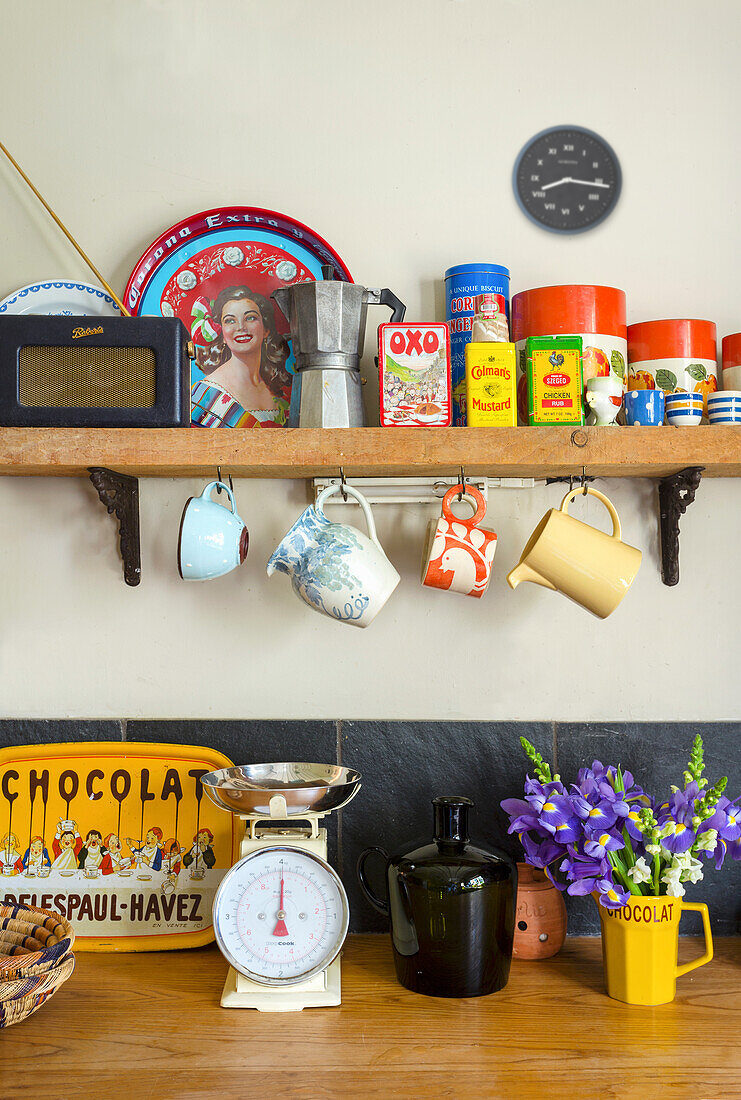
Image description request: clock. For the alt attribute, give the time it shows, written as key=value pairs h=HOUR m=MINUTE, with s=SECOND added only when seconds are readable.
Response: h=8 m=16
